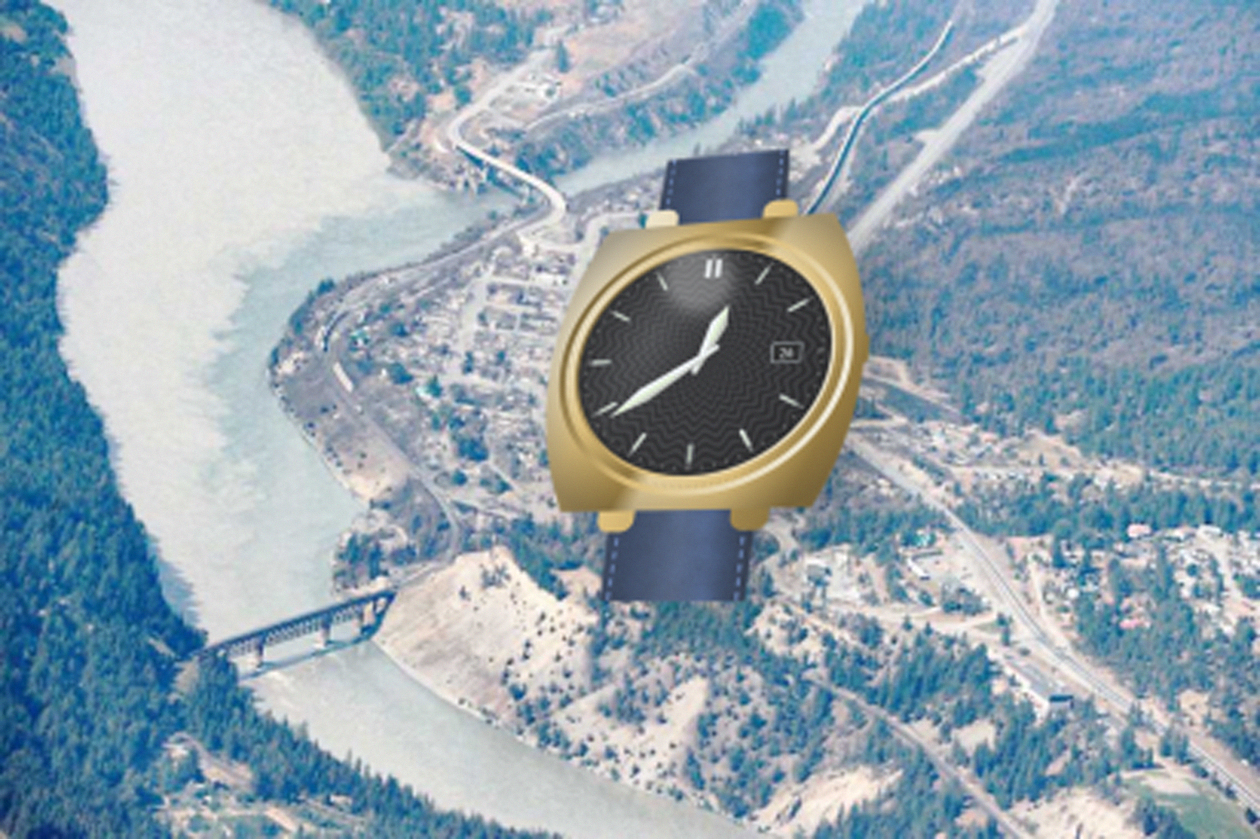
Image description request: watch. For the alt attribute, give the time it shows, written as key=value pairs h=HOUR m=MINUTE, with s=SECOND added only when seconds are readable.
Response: h=12 m=39
